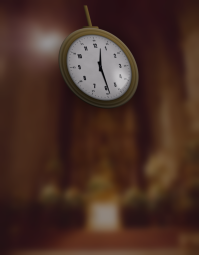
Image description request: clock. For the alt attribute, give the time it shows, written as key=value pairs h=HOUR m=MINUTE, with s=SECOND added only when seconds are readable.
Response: h=12 m=29
